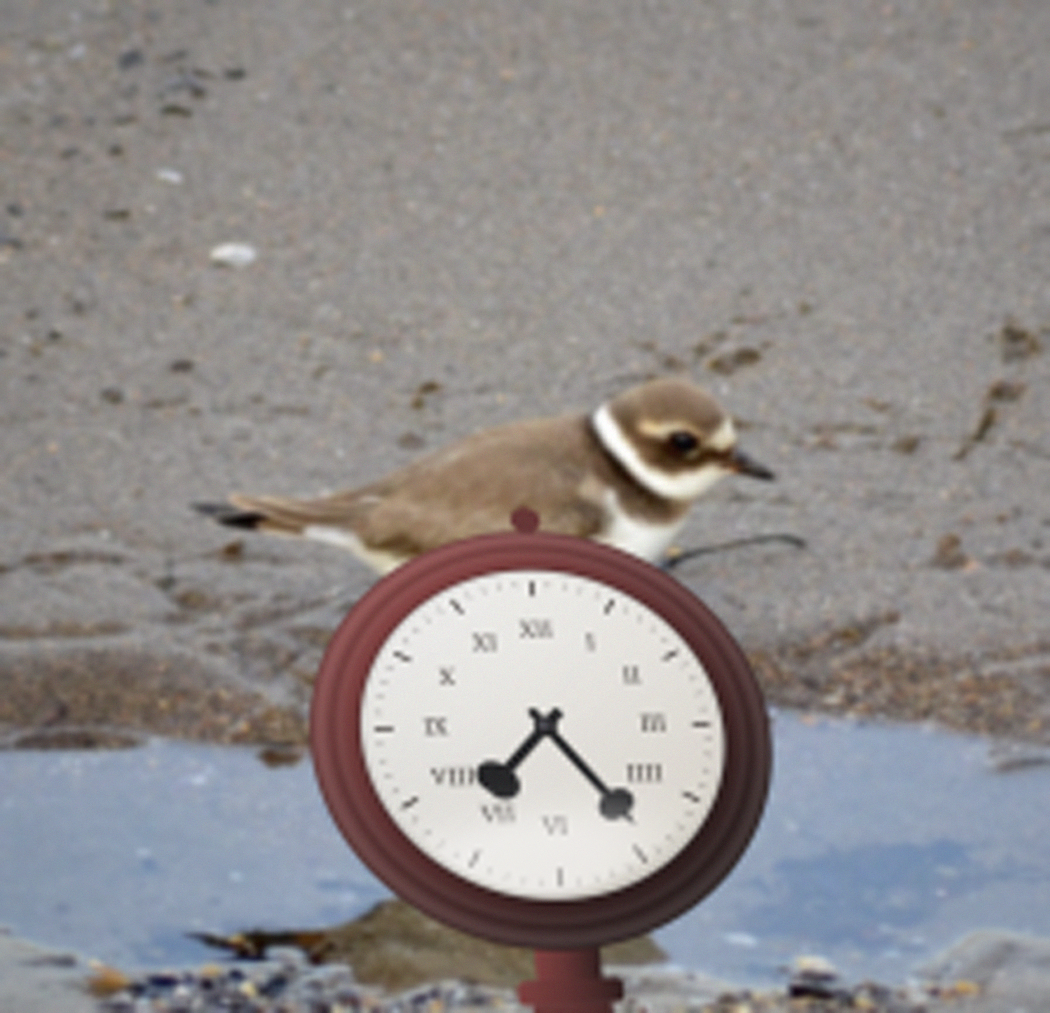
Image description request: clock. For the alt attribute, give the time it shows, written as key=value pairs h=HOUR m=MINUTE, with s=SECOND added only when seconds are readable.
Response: h=7 m=24
